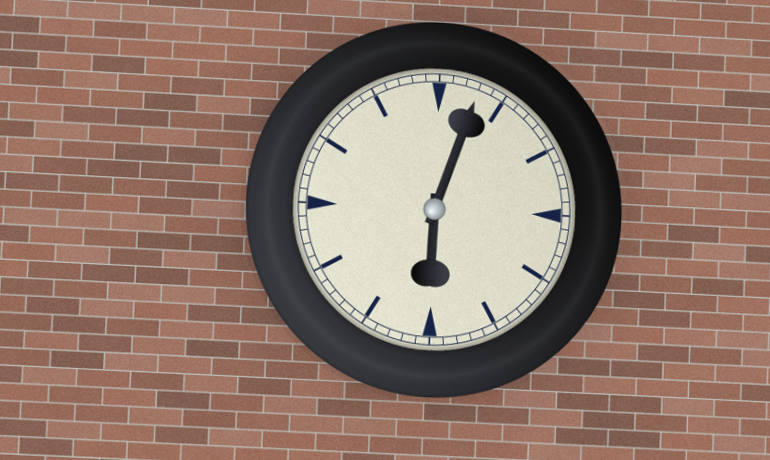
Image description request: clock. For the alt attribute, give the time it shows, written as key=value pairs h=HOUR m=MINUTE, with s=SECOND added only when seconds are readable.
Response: h=6 m=3
